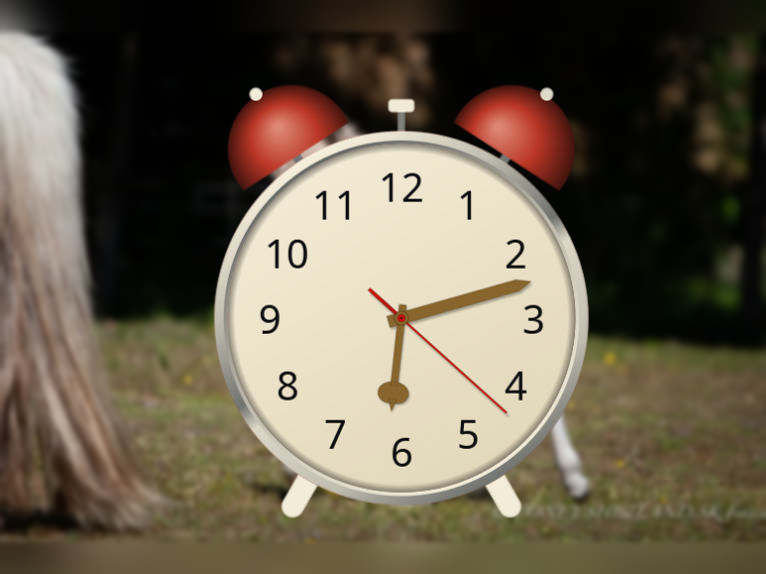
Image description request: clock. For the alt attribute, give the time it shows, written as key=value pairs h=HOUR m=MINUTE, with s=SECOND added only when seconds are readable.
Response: h=6 m=12 s=22
